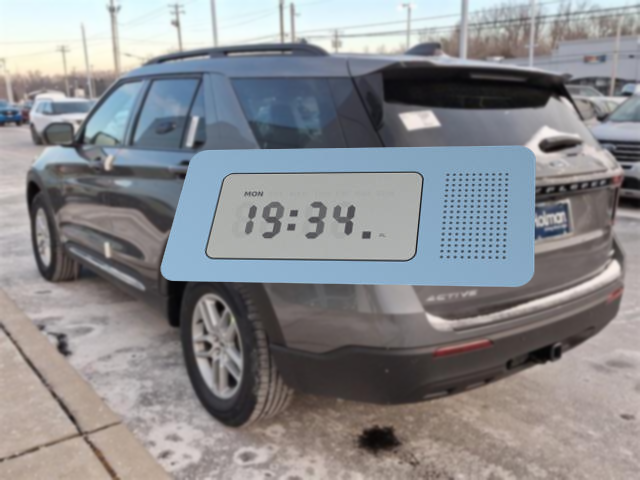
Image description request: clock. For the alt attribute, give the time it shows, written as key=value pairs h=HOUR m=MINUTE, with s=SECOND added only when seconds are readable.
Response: h=19 m=34
